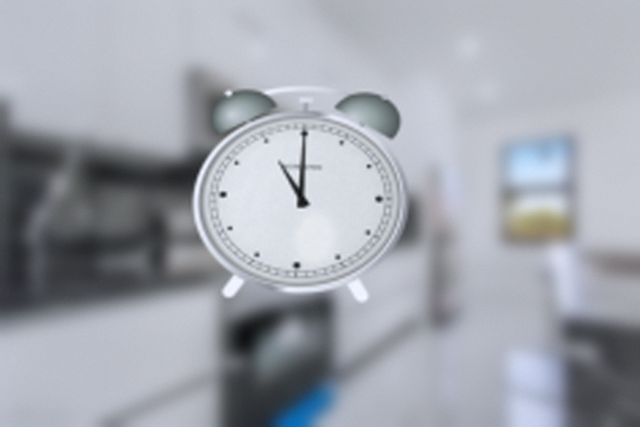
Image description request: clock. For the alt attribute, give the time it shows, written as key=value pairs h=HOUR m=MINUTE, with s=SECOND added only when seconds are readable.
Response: h=11 m=0
